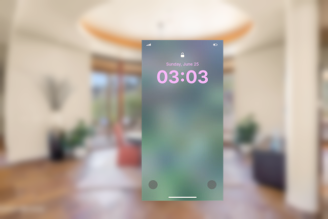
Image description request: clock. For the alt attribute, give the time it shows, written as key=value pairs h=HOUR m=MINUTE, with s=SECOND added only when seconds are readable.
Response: h=3 m=3
